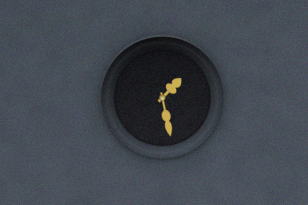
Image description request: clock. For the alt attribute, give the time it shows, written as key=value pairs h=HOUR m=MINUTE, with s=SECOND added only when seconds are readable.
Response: h=1 m=28
